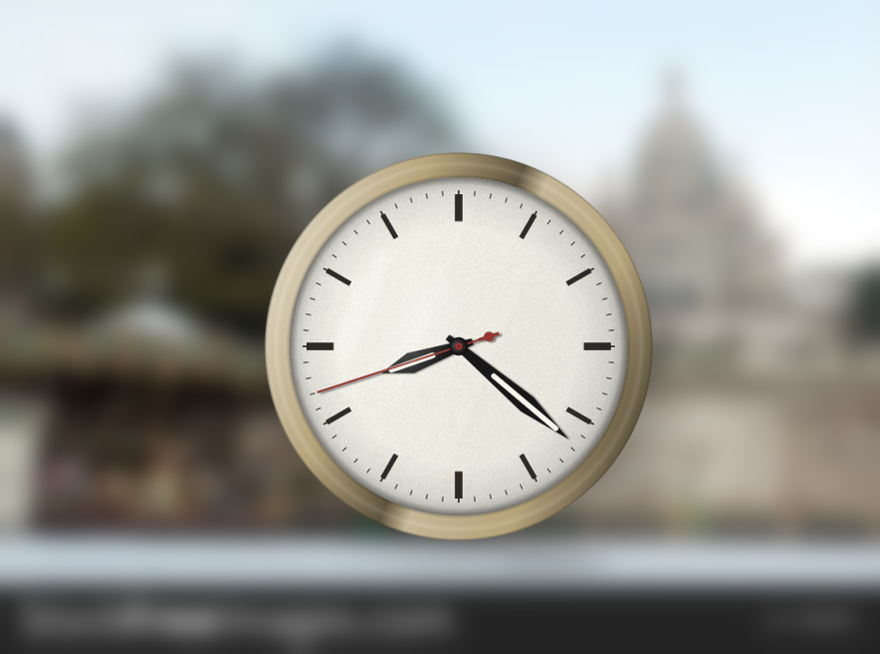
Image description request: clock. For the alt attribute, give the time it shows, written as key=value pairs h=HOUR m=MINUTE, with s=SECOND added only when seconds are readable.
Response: h=8 m=21 s=42
